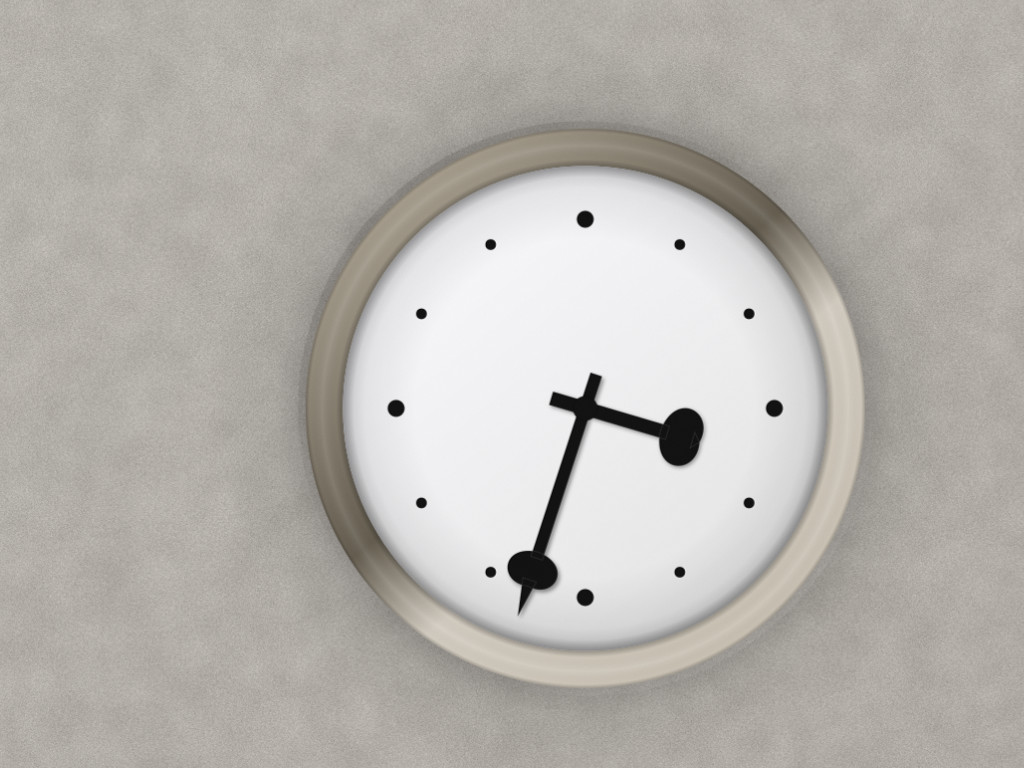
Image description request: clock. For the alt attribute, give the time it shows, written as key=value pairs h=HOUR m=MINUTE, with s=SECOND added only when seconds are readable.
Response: h=3 m=33
